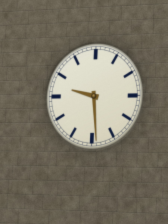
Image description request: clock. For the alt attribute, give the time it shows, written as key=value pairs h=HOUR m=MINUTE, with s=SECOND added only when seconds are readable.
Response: h=9 m=29
